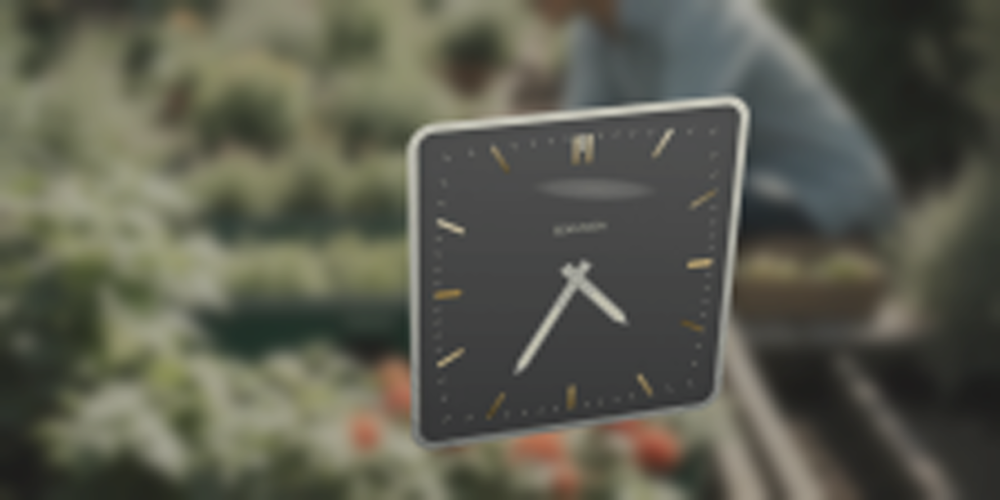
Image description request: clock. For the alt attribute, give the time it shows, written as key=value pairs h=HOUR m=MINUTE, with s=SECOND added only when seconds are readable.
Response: h=4 m=35
